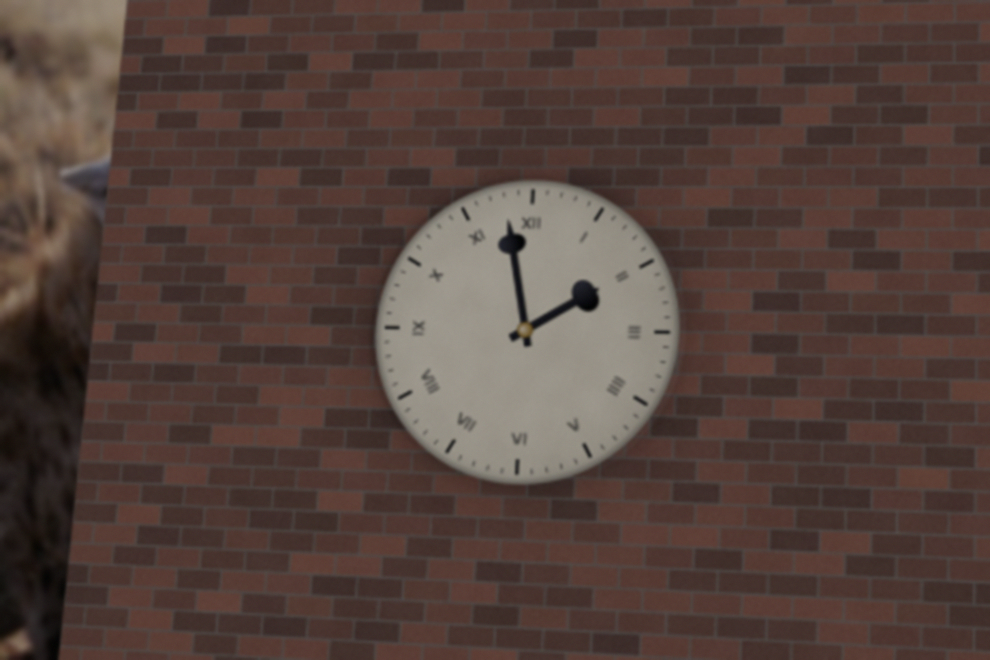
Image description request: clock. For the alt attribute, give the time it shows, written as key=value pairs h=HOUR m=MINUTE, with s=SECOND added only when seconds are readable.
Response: h=1 m=58
